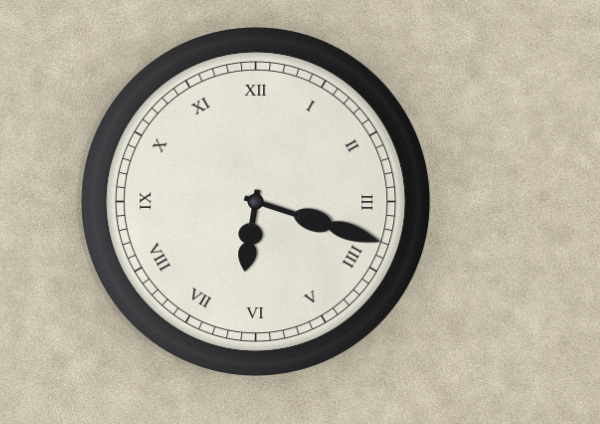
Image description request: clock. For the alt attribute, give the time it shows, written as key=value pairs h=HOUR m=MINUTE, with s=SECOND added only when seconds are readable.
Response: h=6 m=18
